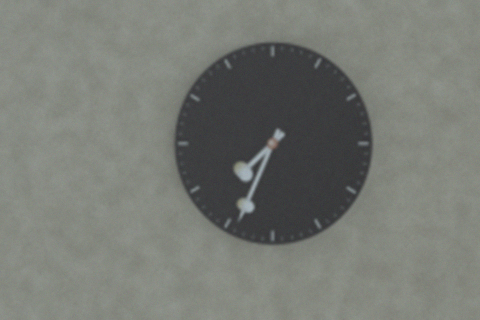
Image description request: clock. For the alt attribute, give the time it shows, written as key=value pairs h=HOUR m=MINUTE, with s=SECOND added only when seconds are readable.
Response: h=7 m=34
